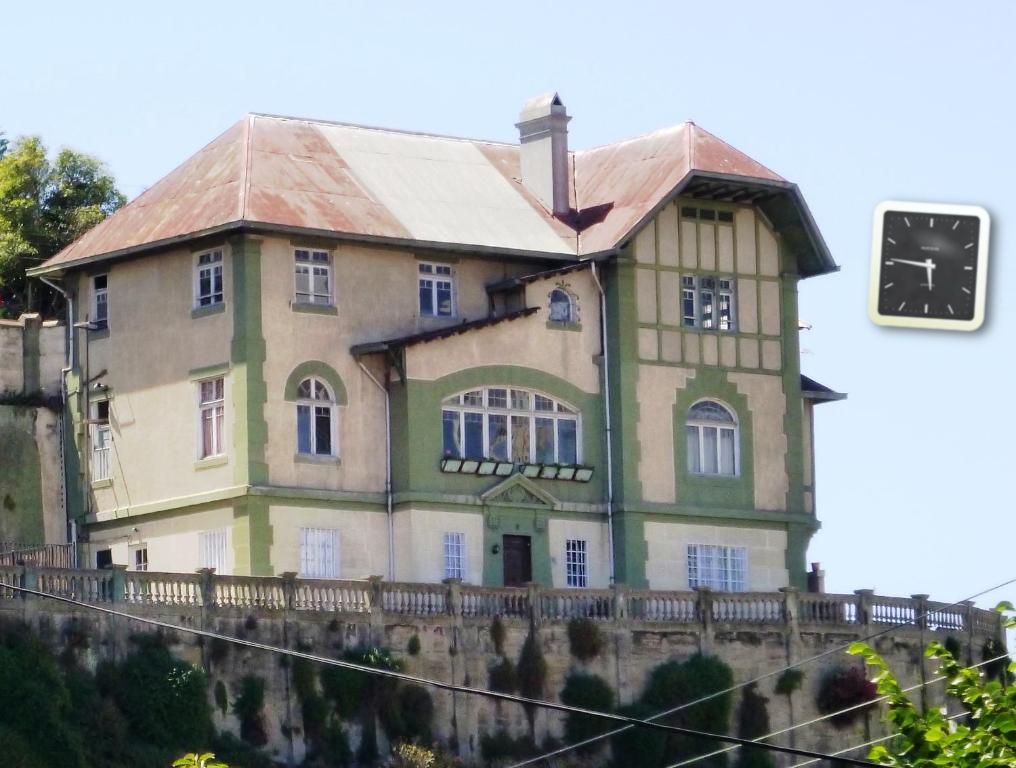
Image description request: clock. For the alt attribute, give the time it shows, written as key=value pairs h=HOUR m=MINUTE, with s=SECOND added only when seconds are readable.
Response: h=5 m=46
